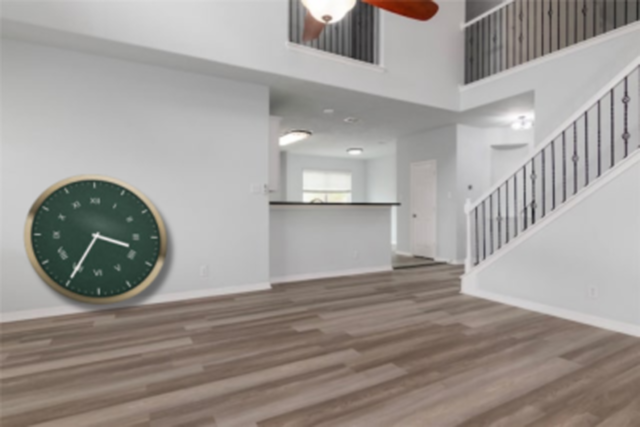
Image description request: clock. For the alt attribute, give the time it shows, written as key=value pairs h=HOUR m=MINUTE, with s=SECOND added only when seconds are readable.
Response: h=3 m=35
